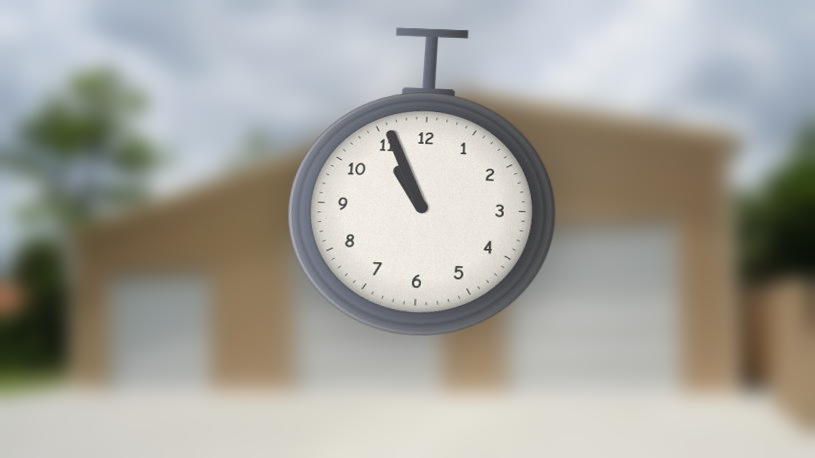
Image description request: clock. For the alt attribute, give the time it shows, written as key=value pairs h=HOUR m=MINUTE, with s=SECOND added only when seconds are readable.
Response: h=10 m=56
